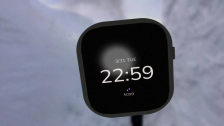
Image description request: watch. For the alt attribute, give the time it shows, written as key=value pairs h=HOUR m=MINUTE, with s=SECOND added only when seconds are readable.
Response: h=22 m=59
